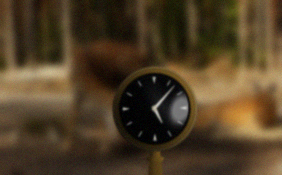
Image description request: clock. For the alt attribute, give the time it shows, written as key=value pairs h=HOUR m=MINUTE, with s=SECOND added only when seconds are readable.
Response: h=5 m=7
